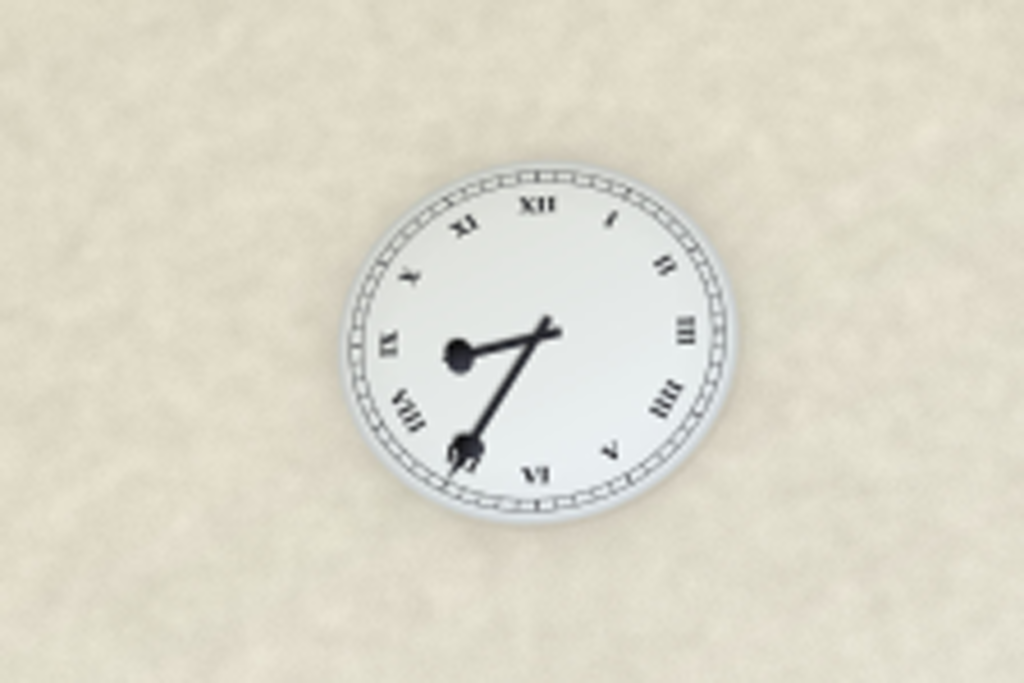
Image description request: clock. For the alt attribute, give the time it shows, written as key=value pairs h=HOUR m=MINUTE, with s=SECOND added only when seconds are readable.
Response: h=8 m=35
